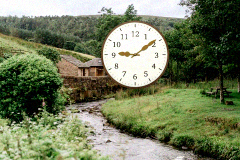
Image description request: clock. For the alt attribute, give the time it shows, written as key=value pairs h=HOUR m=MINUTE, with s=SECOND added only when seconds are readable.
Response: h=9 m=9
